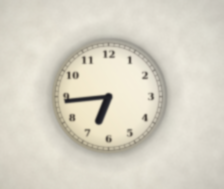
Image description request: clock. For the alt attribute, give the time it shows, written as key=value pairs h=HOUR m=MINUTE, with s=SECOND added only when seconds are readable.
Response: h=6 m=44
